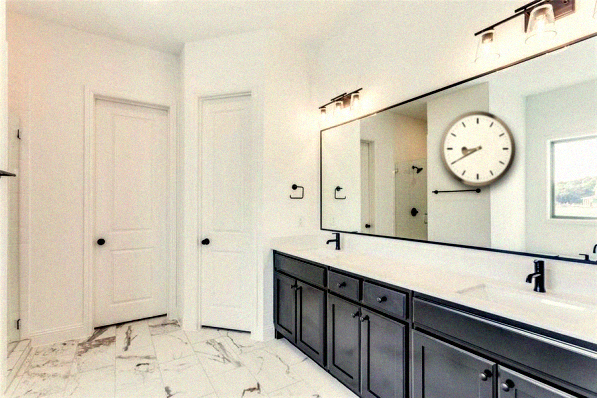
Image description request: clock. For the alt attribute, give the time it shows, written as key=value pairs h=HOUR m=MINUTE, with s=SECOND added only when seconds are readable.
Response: h=8 m=40
